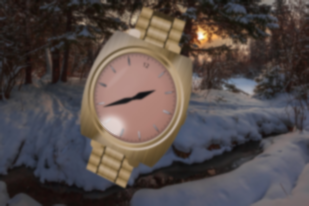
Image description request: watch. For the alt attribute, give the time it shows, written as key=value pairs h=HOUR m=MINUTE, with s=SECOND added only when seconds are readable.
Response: h=1 m=39
